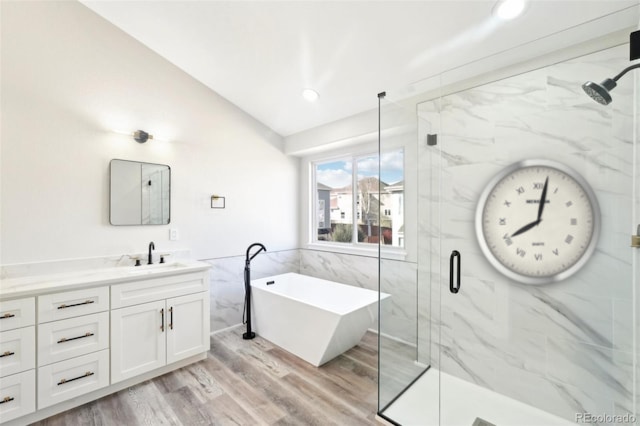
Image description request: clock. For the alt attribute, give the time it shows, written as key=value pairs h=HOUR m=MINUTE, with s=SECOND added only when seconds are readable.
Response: h=8 m=2
